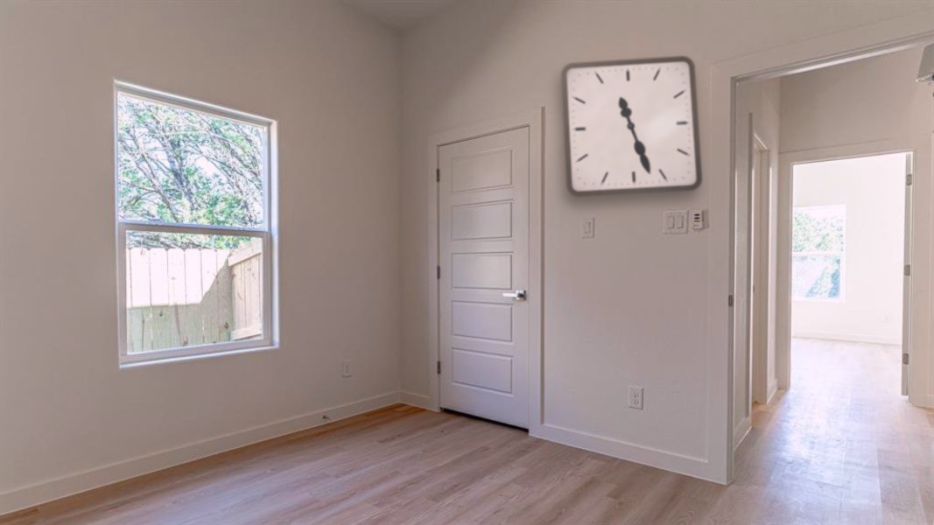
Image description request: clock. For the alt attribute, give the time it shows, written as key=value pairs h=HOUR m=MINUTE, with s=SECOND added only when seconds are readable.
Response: h=11 m=27
